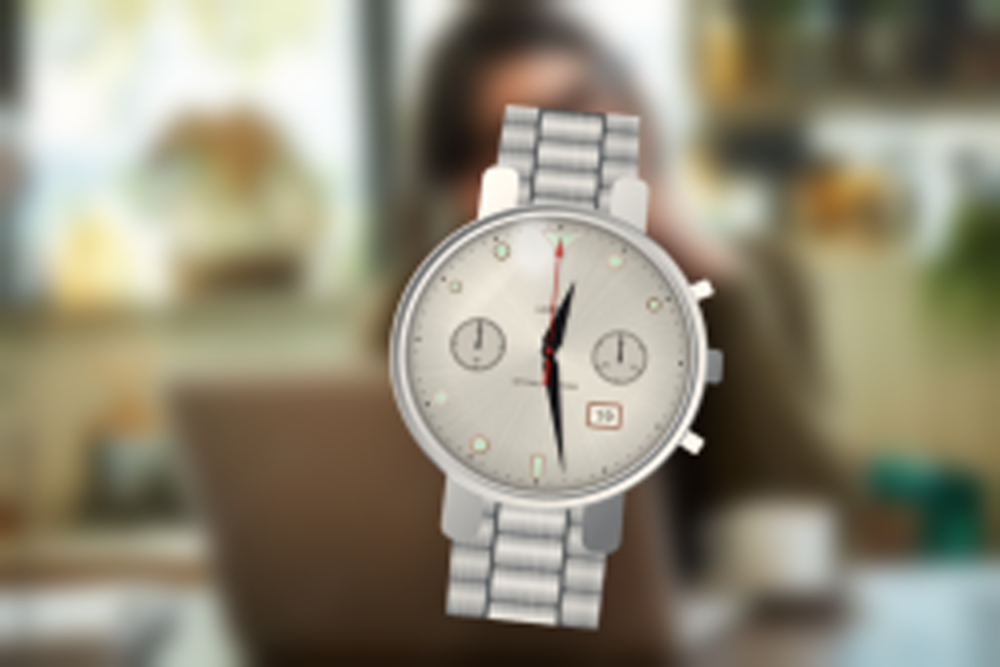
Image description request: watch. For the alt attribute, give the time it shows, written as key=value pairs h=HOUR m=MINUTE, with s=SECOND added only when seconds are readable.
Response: h=12 m=28
